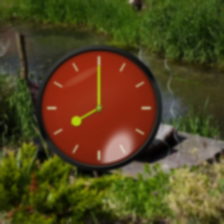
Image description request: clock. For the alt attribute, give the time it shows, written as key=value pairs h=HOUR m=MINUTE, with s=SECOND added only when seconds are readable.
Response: h=8 m=0
